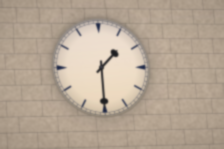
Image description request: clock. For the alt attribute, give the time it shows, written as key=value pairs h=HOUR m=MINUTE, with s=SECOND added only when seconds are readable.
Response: h=1 m=30
